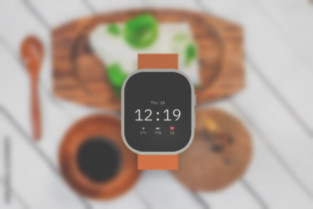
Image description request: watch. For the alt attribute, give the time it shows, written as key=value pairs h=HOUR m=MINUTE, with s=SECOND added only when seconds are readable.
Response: h=12 m=19
